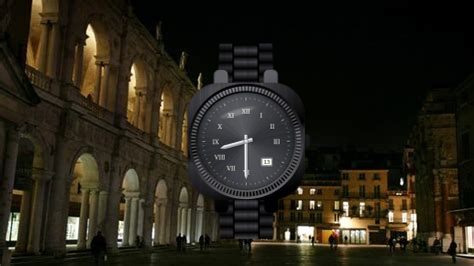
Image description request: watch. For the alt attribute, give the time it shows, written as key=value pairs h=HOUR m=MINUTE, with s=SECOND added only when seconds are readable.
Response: h=8 m=30
